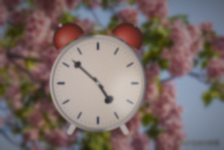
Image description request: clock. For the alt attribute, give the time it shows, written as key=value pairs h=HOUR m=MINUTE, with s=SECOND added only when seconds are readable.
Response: h=4 m=52
